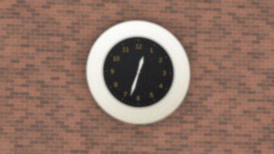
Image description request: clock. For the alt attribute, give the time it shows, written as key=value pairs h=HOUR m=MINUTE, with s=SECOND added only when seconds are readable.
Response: h=12 m=33
